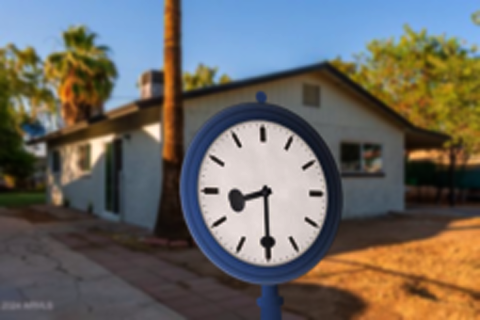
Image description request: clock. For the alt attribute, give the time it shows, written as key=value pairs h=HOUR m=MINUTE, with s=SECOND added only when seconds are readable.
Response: h=8 m=30
